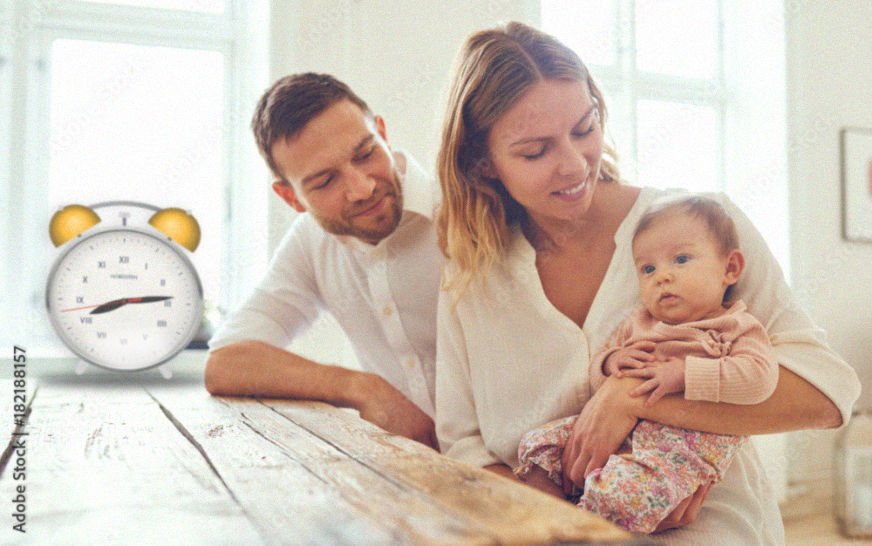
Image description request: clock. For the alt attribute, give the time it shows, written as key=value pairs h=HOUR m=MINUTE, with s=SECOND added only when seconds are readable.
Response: h=8 m=13 s=43
